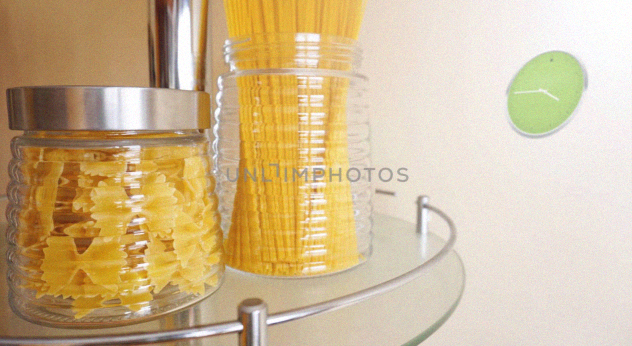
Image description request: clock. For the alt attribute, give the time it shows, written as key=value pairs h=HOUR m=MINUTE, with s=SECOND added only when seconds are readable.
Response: h=3 m=44
